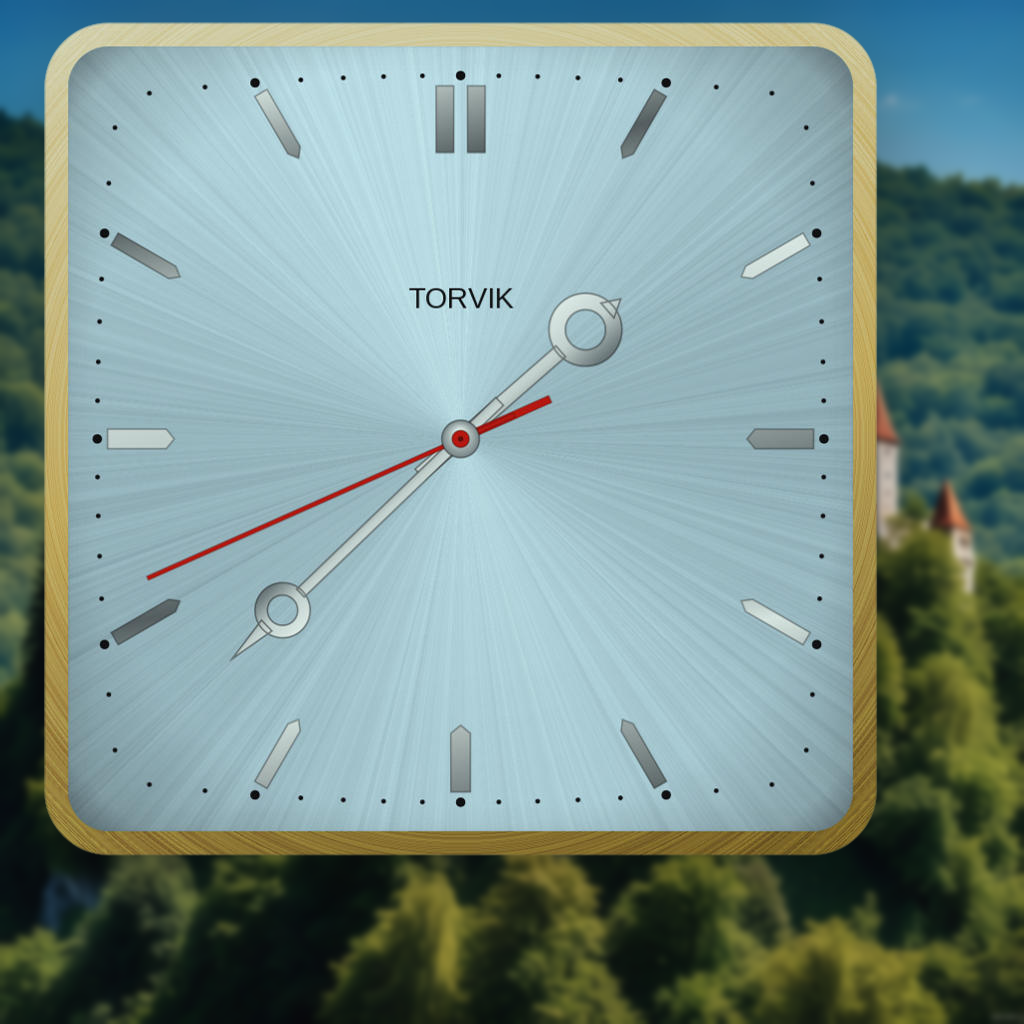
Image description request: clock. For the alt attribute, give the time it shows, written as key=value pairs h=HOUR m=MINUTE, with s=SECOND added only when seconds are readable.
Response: h=1 m=37 s=41
